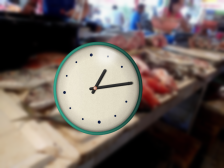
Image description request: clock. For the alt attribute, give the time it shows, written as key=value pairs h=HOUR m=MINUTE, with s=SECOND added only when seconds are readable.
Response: h=1 m=15
